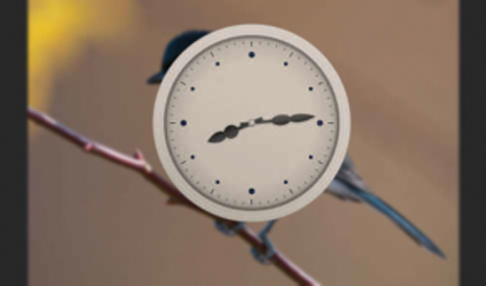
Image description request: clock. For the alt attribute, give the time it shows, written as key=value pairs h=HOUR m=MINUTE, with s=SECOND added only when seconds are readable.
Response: h=8 m=14
